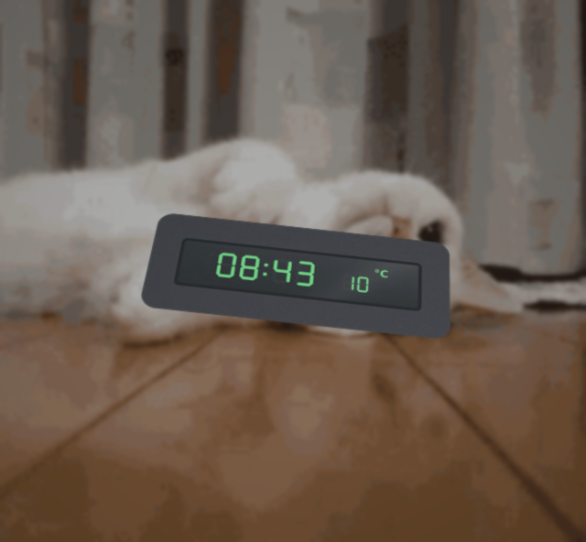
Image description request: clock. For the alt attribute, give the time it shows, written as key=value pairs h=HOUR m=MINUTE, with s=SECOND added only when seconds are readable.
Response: h=8 m=43
